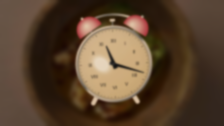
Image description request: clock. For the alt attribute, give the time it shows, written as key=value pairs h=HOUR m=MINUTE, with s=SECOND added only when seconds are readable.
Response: h=11 m=18
